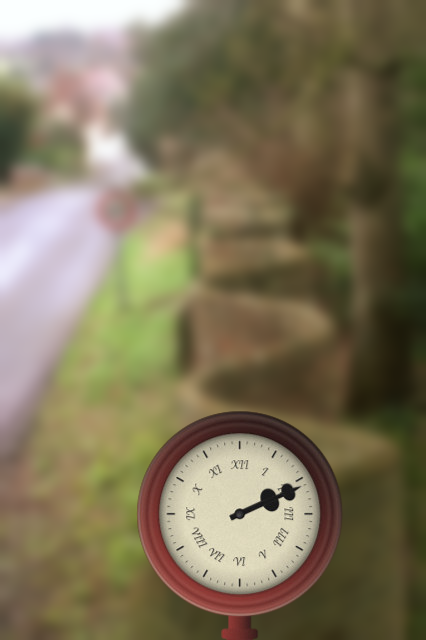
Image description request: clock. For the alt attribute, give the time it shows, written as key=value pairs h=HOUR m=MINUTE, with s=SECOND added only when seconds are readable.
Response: h=2 m=11
